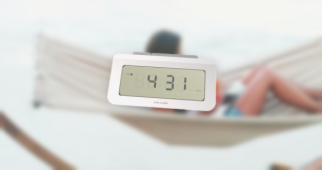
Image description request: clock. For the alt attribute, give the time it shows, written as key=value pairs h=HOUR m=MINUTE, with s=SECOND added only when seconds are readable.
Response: h=4 m=31
